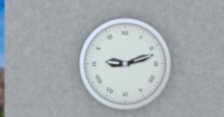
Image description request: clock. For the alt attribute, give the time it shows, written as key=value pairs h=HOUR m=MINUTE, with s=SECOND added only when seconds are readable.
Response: h=9 m=12
